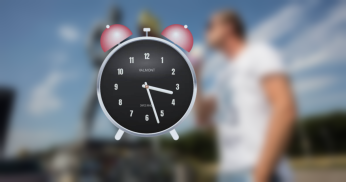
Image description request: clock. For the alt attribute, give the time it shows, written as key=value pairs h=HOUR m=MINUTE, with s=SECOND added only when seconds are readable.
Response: h=3 m=27
